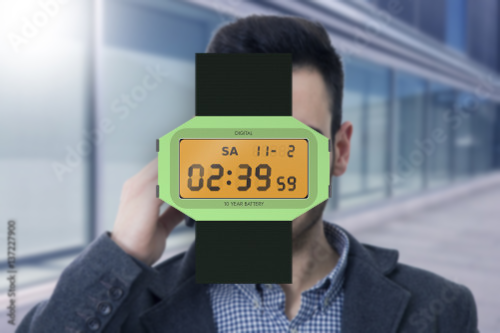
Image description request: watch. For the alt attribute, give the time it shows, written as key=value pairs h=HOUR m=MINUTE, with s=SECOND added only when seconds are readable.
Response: h=2 m=39 s=59
